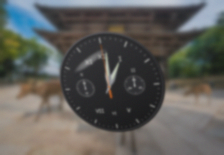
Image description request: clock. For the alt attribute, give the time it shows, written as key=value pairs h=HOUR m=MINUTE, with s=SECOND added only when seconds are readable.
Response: h=1 m=1
